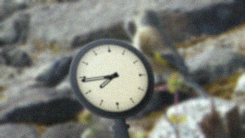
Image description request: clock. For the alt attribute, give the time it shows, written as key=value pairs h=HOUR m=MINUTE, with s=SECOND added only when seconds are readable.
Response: h=7 m=44
